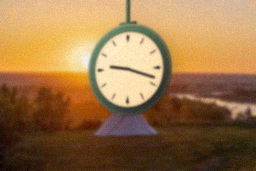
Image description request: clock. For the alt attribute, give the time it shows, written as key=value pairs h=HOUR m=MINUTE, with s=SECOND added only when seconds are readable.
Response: h=9 m=18
